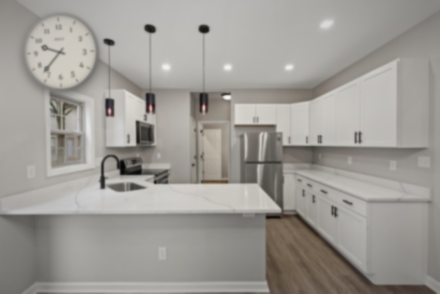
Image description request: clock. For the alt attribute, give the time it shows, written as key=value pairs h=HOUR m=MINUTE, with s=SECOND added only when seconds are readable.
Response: h=9 m=37
